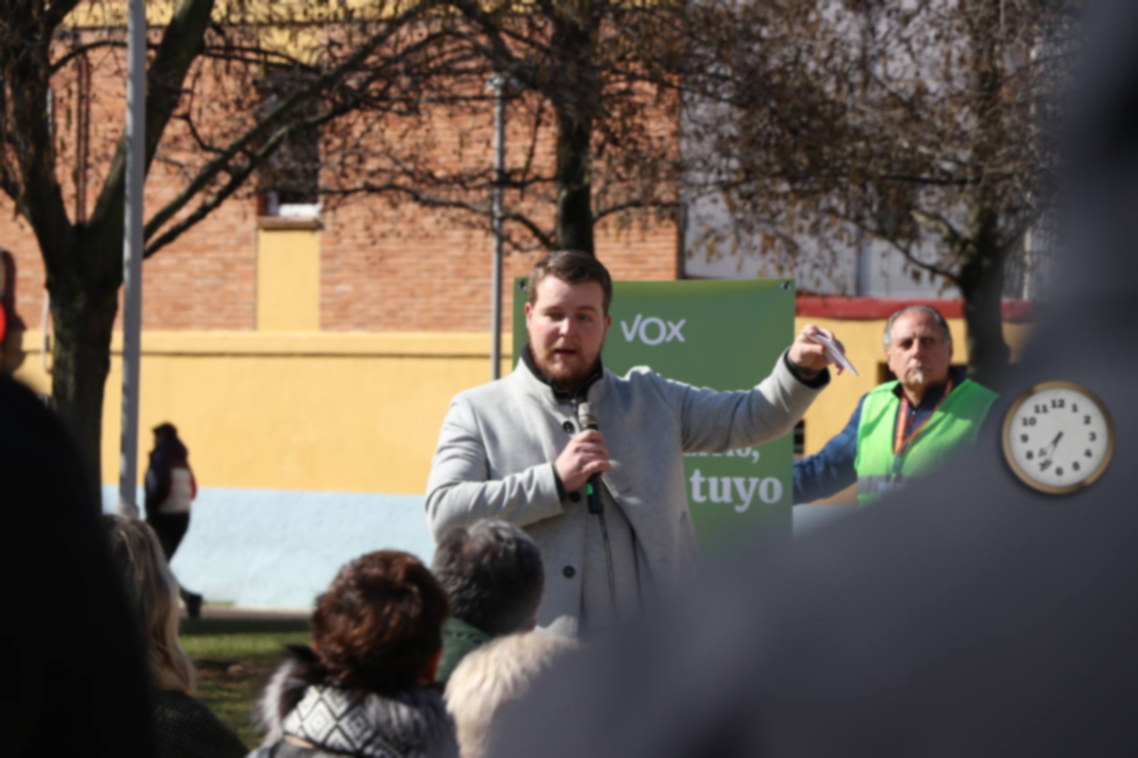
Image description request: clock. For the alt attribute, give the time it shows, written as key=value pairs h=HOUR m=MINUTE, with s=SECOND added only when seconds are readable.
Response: h=7 m=34
